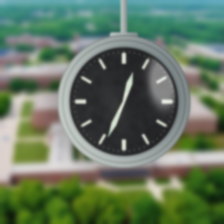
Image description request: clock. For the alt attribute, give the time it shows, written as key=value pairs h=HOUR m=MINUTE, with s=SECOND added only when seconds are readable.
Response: h=12 m=34
